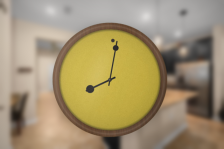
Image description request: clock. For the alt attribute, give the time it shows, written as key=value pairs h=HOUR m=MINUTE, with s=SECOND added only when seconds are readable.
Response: h=8 m=1
